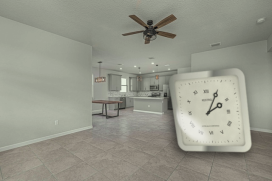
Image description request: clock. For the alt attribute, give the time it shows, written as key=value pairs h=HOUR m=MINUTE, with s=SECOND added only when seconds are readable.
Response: h=2 m=5
